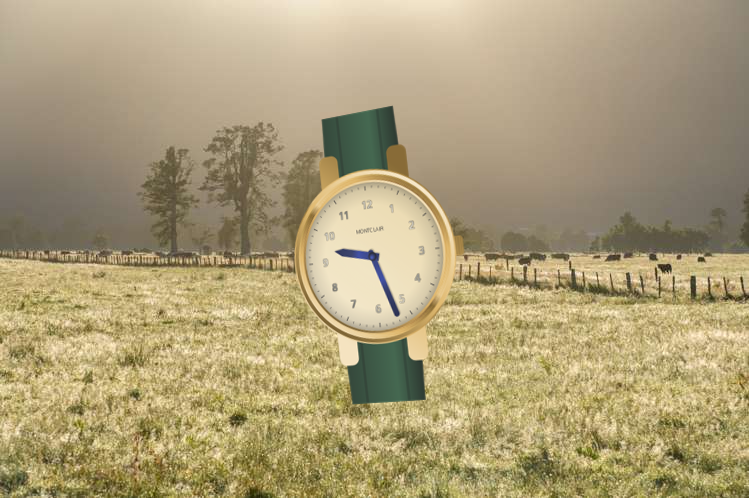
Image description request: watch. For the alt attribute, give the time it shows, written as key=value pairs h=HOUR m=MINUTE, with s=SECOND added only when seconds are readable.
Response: h=9 m=27
